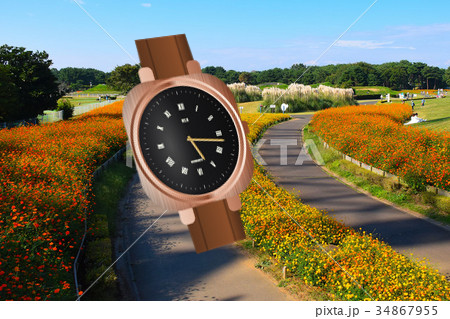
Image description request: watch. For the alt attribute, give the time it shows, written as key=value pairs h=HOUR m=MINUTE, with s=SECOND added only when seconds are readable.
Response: h=5 m=17
